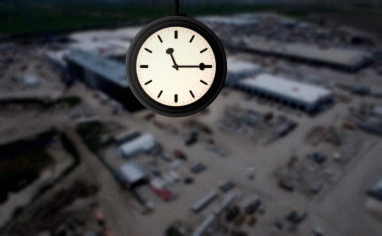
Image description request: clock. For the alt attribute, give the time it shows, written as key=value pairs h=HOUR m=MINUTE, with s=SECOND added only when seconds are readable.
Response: h=11 m=15
